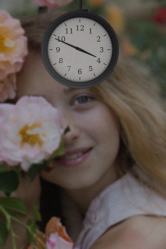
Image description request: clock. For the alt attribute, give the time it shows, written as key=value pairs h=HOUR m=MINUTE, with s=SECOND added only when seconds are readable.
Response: h=3 m=49
